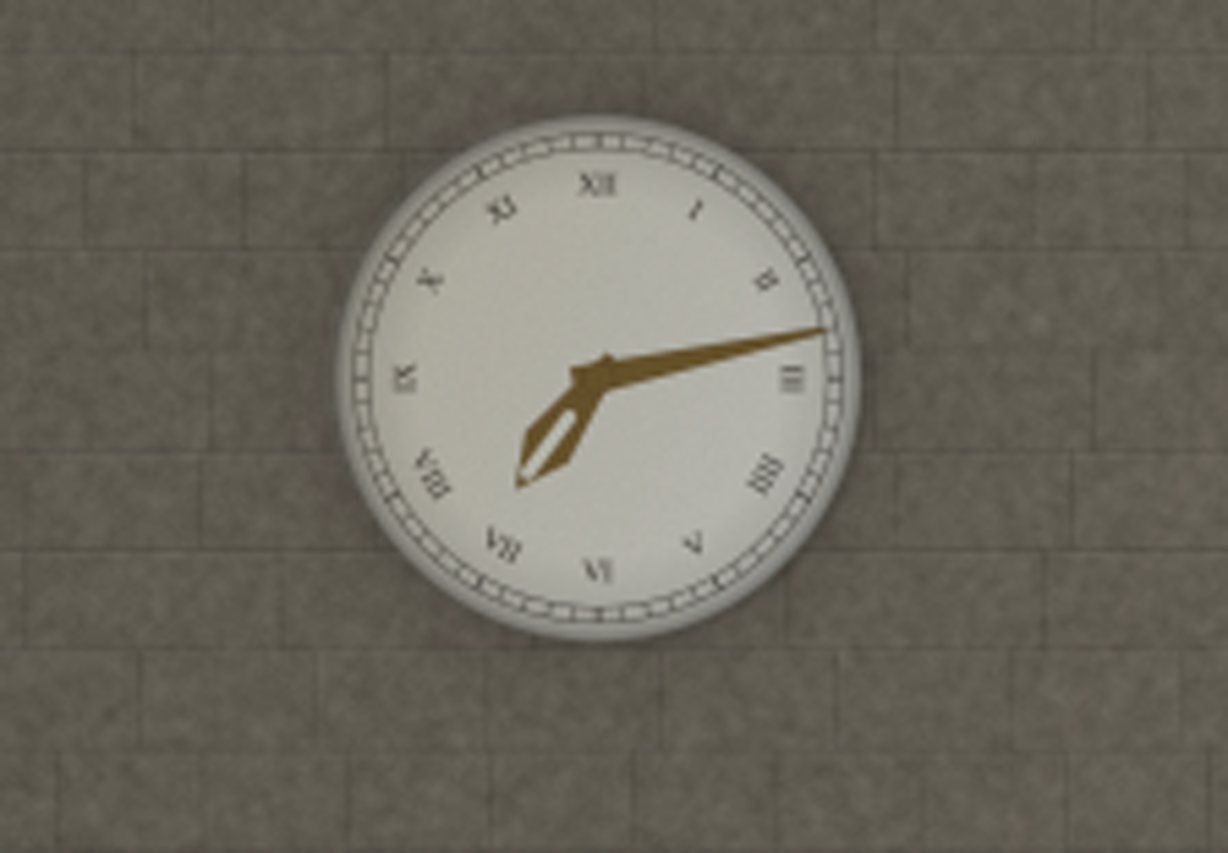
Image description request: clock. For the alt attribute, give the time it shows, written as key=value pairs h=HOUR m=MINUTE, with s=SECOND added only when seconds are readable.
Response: h=7 m=13
